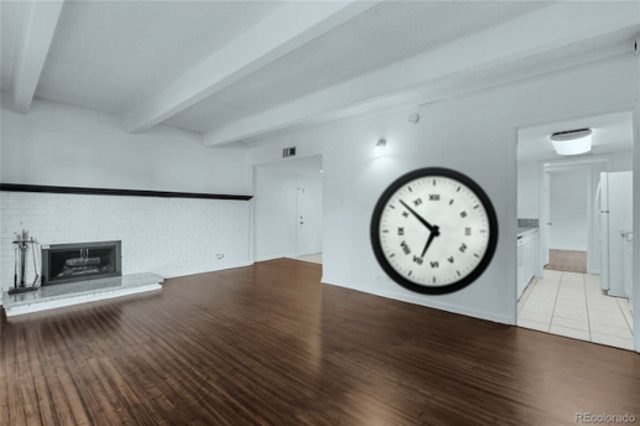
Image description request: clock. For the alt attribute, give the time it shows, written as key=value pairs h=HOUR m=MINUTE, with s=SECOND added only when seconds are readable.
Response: h=6 m=52
